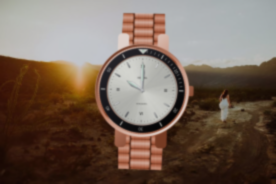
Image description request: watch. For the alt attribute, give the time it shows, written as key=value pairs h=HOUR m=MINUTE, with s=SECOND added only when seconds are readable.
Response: h=10 m=0
